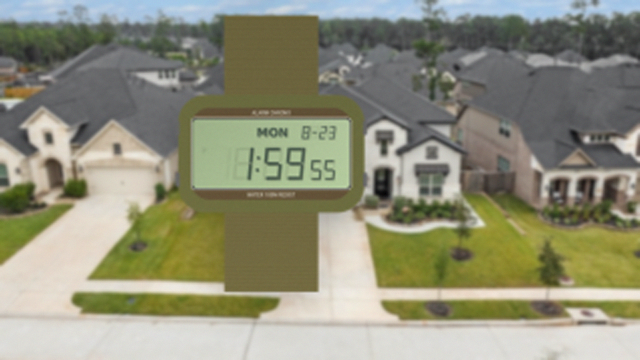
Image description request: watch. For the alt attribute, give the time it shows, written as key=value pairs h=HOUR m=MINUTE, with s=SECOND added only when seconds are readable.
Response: h=1 m=59 s=55
